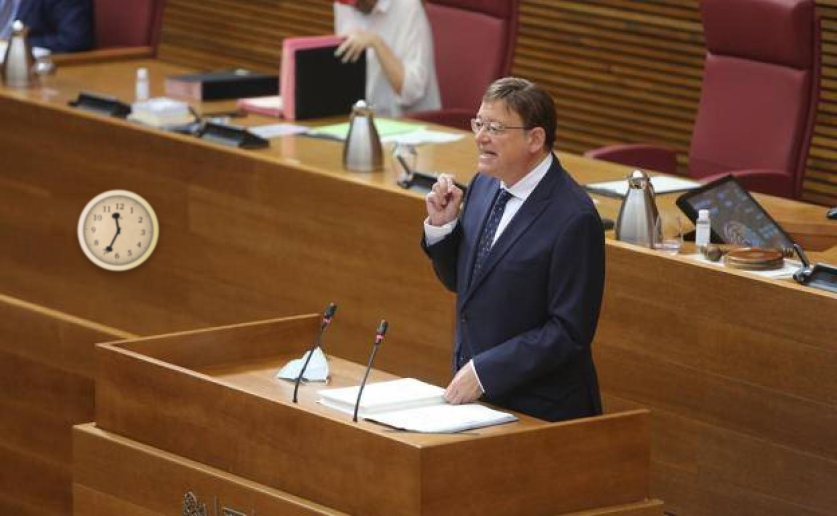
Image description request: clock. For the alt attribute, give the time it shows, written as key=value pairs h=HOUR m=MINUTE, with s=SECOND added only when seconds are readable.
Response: h=11 m=34
